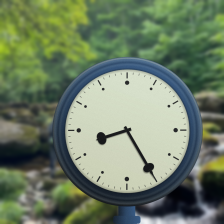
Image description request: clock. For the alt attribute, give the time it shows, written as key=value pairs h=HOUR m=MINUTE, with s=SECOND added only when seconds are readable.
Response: h=8 m=25
